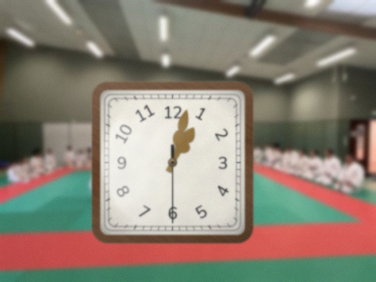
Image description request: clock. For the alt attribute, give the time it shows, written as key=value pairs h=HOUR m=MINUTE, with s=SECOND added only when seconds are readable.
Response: h=1 m=2 s=30
